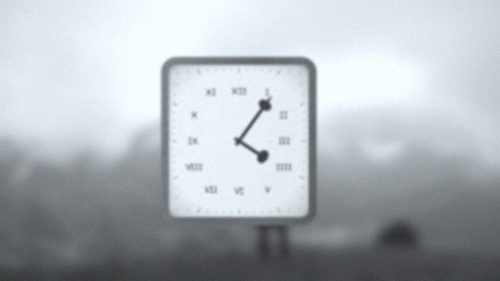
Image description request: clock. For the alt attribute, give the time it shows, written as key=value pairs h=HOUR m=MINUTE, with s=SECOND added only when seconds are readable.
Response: h=4 m=6
